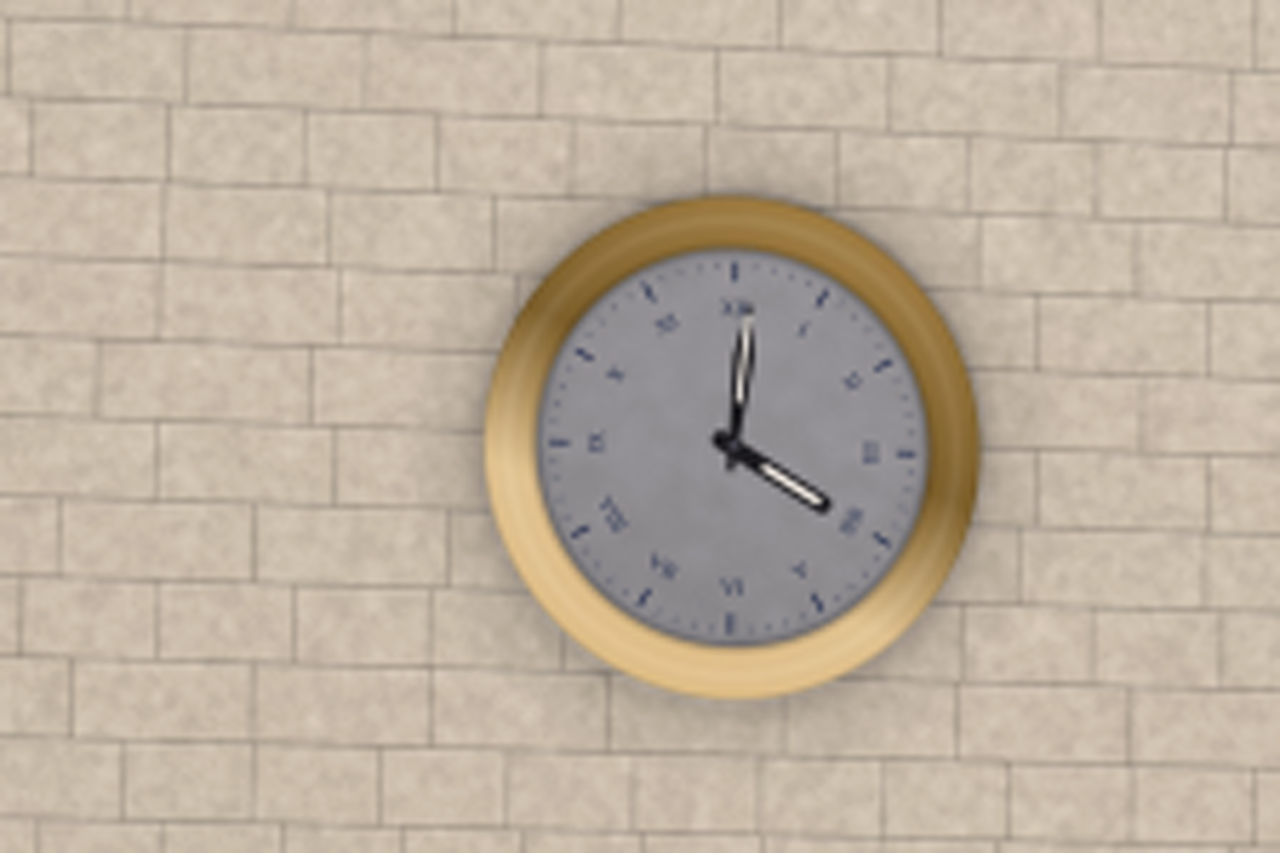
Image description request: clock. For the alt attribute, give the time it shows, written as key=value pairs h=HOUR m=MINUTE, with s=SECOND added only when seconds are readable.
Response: h=4 m=1
